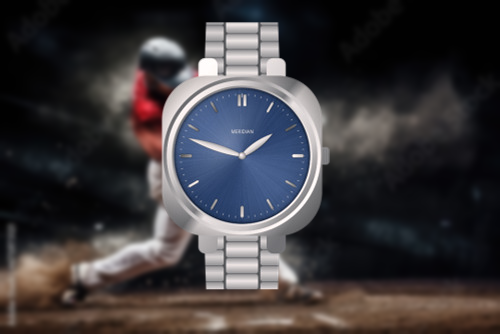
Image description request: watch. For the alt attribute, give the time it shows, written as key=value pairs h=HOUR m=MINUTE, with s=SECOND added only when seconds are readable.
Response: h=1 m=48
